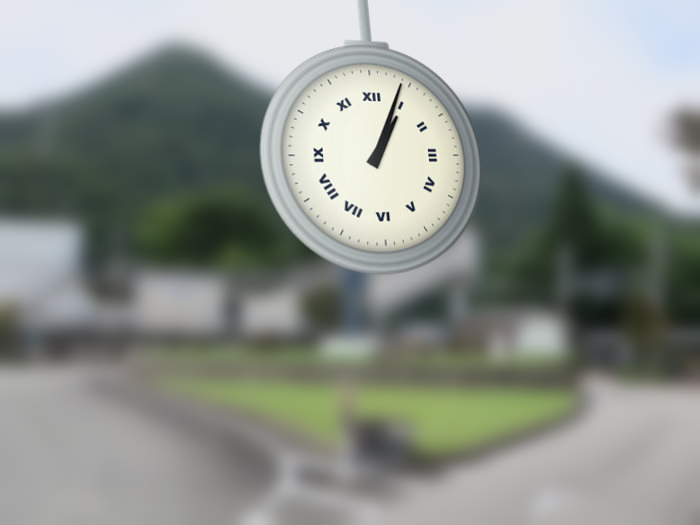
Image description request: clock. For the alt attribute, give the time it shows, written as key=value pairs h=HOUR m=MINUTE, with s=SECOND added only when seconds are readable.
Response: h=1 m=4
